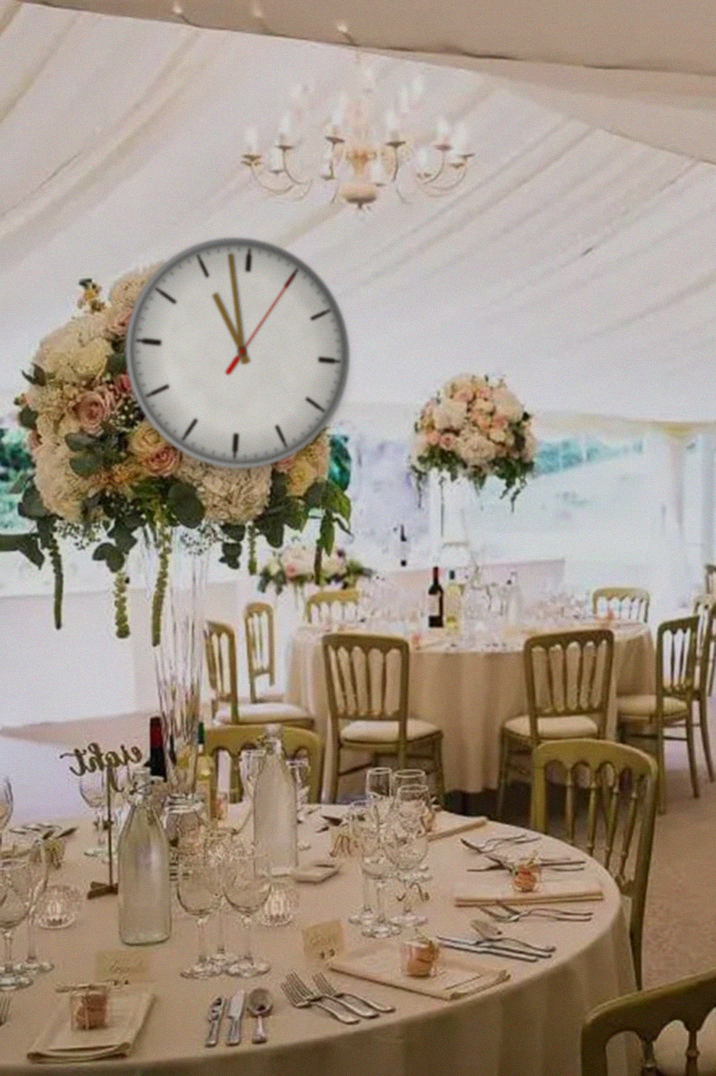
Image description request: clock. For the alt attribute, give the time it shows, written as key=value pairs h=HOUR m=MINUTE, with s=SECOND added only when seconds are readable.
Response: h=10 m=58 s=5
